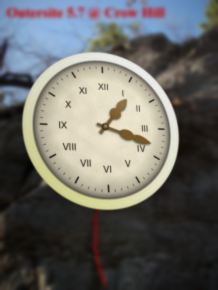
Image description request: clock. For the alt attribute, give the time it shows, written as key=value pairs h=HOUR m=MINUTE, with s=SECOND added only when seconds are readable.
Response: h=1 m=18
